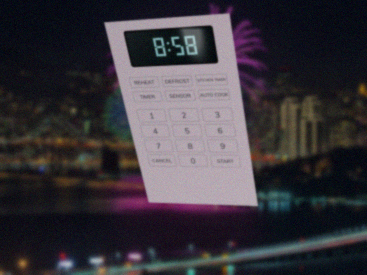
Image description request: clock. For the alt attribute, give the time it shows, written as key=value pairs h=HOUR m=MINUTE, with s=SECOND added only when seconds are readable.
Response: h=8 m=58
